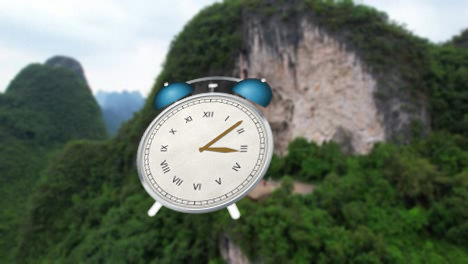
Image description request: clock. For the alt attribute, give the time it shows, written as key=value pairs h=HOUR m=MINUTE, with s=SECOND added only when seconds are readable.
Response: h=3 m=8
